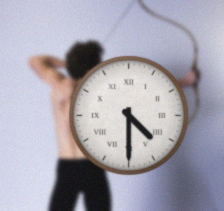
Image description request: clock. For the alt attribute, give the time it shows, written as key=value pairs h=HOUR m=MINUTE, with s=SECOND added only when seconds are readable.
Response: h=4 m=30
